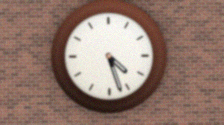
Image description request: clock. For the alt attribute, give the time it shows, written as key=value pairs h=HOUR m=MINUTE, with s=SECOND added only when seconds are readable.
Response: h=4 m=27
